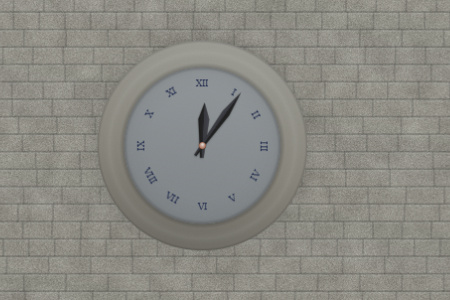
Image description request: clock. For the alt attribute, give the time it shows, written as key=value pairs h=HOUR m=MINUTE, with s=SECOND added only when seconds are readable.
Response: h=12 m=6
